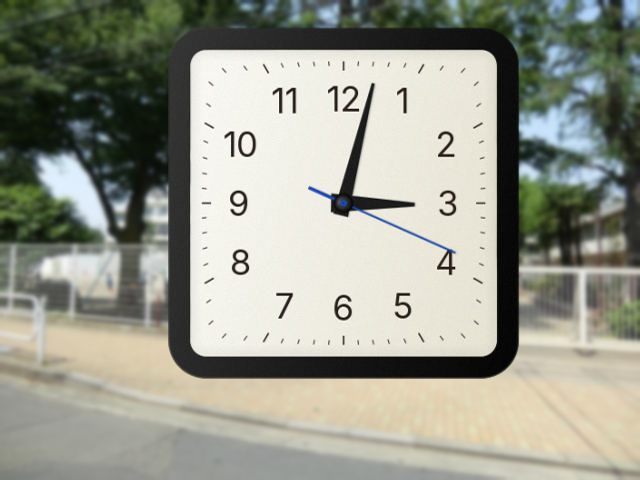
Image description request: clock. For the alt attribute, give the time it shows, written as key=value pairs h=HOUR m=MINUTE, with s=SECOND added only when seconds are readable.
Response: h=3 m=2 s=19
